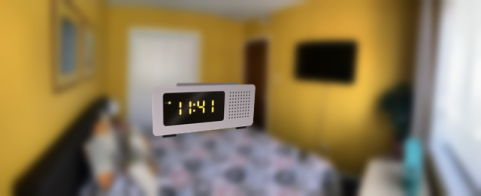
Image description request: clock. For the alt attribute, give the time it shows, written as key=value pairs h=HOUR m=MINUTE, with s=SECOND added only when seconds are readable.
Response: h=11 m=41
